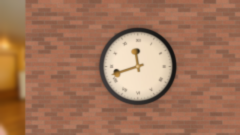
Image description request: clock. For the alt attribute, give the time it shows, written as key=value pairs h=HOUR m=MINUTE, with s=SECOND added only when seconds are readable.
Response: h=11 m=42
